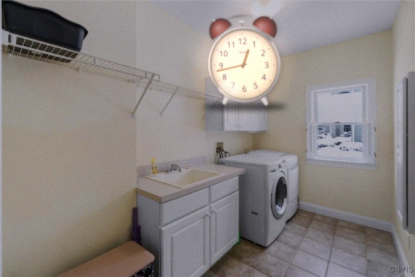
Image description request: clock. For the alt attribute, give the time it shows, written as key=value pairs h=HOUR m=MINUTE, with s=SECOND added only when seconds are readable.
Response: h=12 m=43
